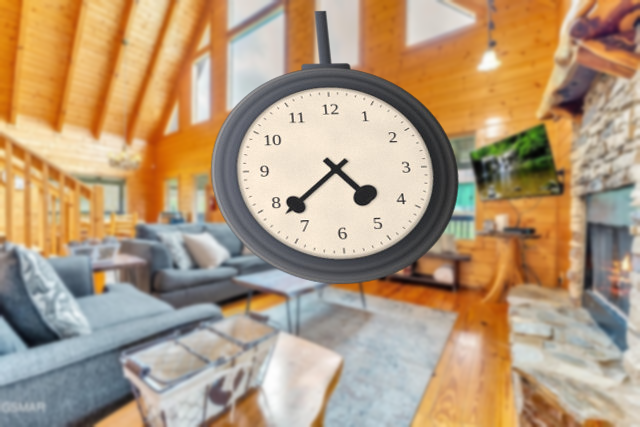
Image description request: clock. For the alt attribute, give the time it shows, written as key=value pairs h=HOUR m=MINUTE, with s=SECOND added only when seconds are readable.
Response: h=4 m=38
